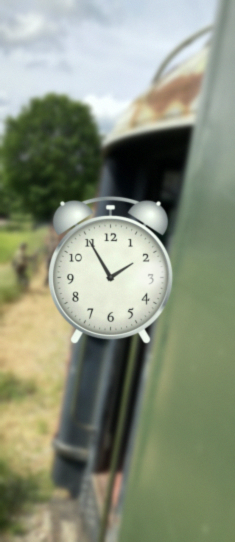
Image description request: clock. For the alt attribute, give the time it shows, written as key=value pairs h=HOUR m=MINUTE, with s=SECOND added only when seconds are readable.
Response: h=1 m=55
